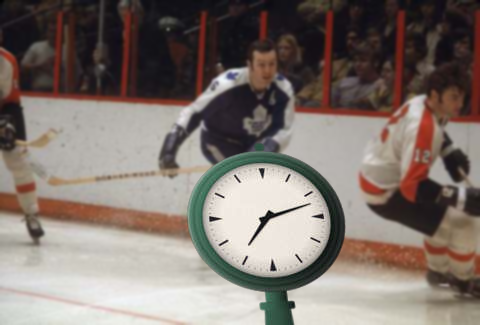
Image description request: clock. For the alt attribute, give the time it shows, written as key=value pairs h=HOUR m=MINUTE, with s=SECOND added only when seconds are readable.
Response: h=7 m=12
